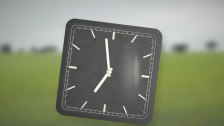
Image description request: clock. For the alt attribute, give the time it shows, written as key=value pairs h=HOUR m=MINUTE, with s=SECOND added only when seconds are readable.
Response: h=6 m=58
